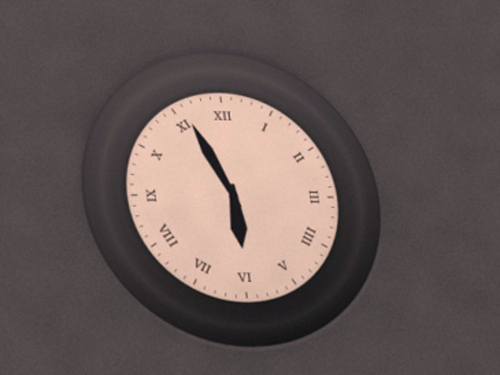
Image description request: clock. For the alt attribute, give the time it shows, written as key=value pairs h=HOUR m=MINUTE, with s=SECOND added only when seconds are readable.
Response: h=5 m=56
